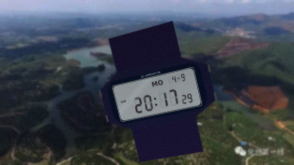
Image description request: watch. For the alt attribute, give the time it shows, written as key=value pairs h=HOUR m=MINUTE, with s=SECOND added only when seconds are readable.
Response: h=20 m=17 s=29
